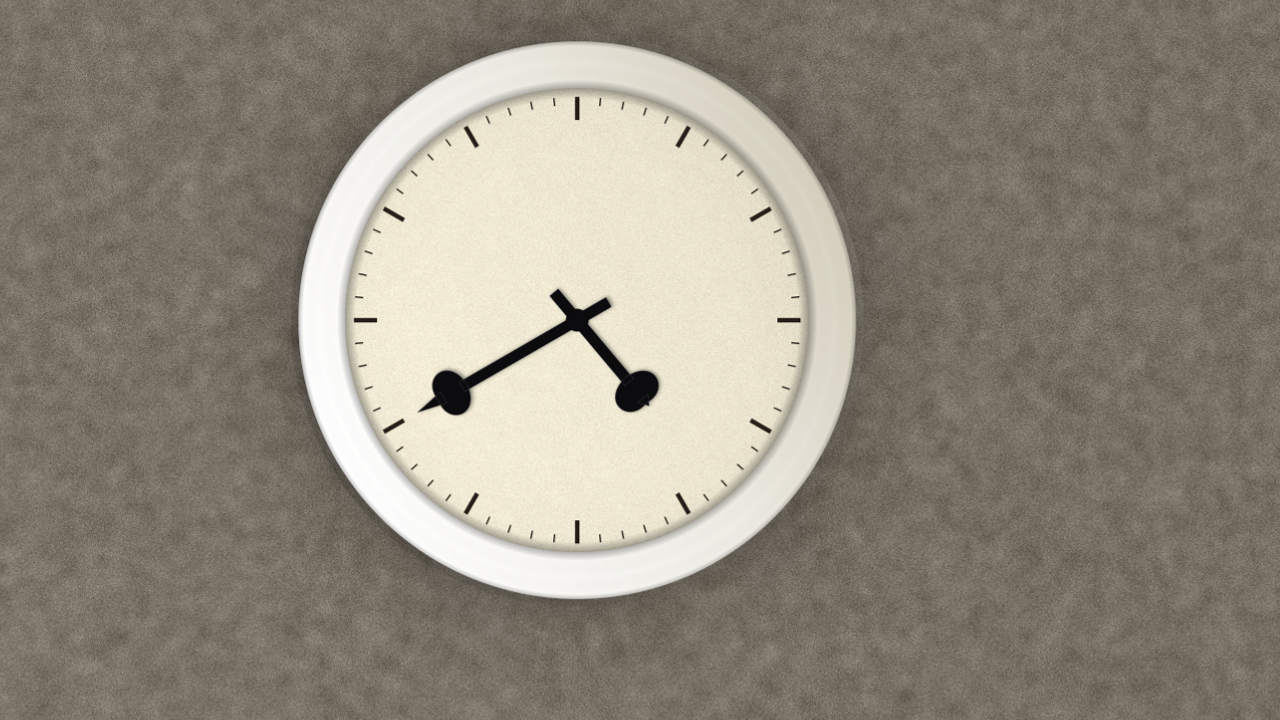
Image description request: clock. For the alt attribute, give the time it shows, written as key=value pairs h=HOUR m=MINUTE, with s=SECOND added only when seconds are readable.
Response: h=4 m=40
